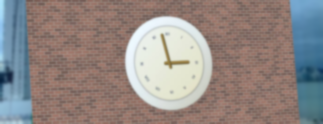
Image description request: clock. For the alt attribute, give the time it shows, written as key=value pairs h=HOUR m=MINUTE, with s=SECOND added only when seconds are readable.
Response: h=2 m=58
